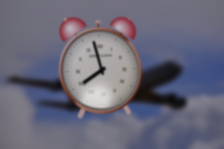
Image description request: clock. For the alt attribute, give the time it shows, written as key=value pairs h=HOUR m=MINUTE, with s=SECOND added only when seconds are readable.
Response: h=7 m=58
